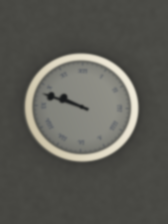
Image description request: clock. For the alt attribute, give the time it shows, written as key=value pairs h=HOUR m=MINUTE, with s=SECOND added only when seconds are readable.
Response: h=9 m=48
